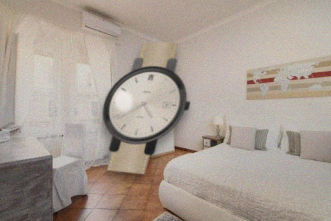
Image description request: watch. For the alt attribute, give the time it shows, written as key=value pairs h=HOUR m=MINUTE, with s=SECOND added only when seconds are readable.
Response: h=4 m=39
